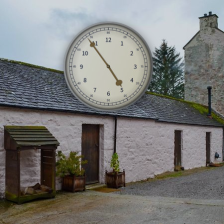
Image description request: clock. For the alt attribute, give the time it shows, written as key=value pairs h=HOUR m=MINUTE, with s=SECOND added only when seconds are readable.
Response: h=4 m=54
